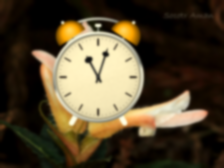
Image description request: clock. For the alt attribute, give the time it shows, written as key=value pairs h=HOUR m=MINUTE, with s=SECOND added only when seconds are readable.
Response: h=11 m=3
